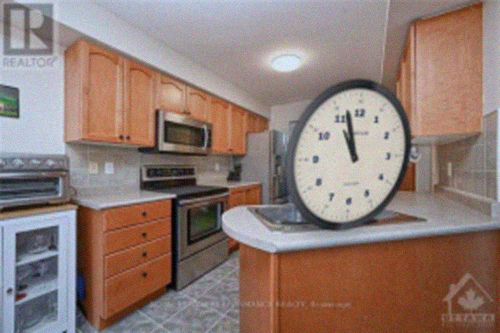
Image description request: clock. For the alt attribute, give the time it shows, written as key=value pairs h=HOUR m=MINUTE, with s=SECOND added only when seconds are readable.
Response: h=10 m=57
